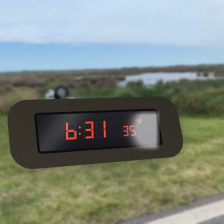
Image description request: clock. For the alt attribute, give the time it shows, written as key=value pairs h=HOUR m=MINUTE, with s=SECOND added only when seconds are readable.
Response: h=6 m=31
